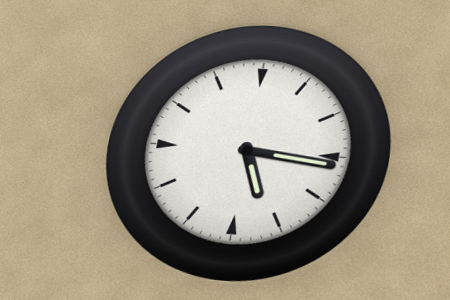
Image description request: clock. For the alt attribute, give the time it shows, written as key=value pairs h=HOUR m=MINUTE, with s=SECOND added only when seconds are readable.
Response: h=5 m=16
